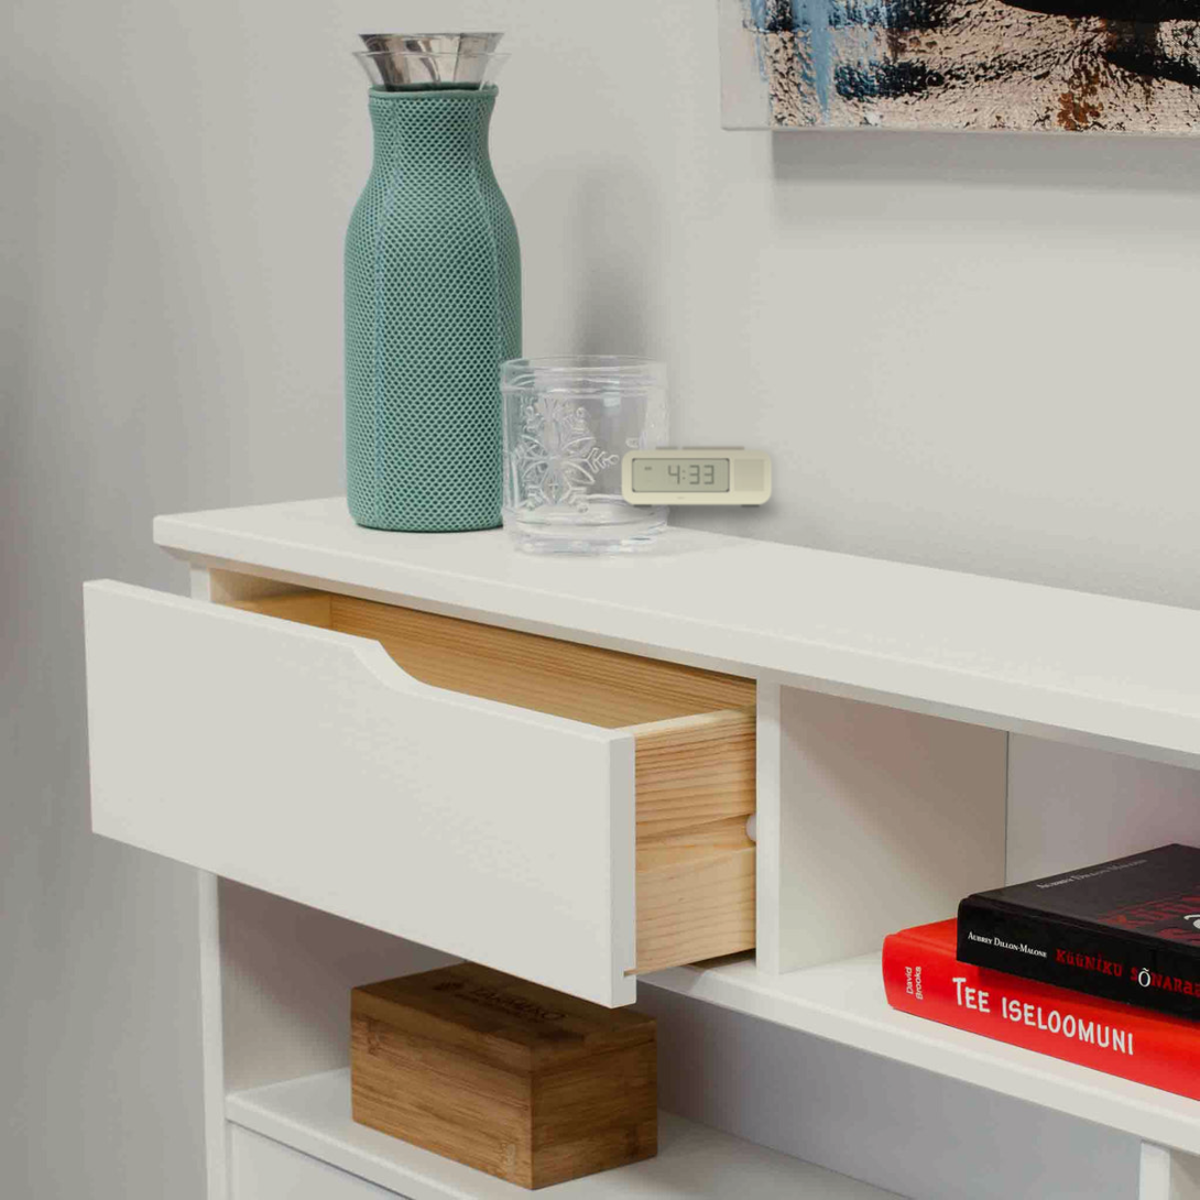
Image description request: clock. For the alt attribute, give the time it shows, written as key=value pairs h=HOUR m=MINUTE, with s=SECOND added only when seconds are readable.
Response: h=4 m=33
